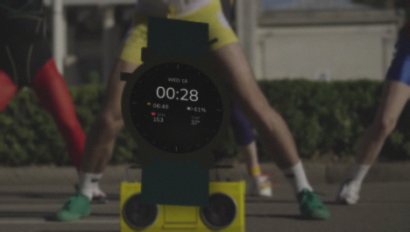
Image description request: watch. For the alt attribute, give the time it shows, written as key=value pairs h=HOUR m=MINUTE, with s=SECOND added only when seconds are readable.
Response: h=0 m=28
